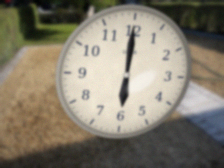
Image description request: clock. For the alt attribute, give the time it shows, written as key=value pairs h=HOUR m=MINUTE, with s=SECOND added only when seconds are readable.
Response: h=6 m=0
